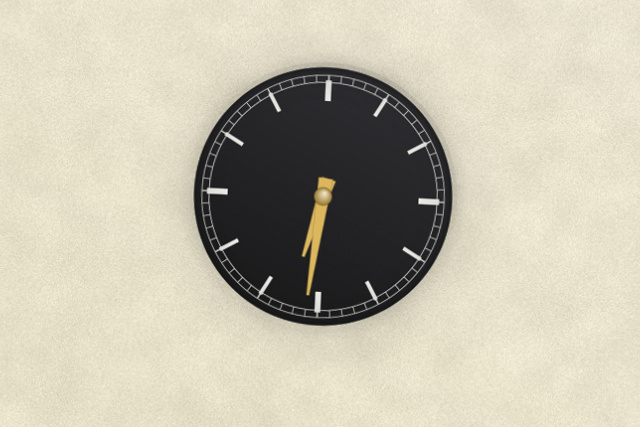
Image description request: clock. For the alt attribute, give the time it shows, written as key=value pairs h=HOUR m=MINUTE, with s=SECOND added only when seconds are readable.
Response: h=6 m=31
